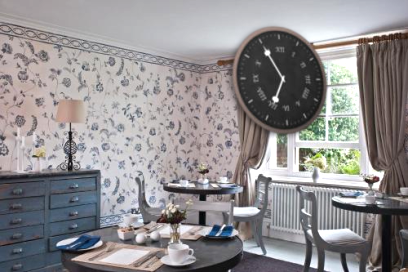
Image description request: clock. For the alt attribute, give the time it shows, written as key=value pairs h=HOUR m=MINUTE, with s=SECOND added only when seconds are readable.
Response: h=6 m=55
